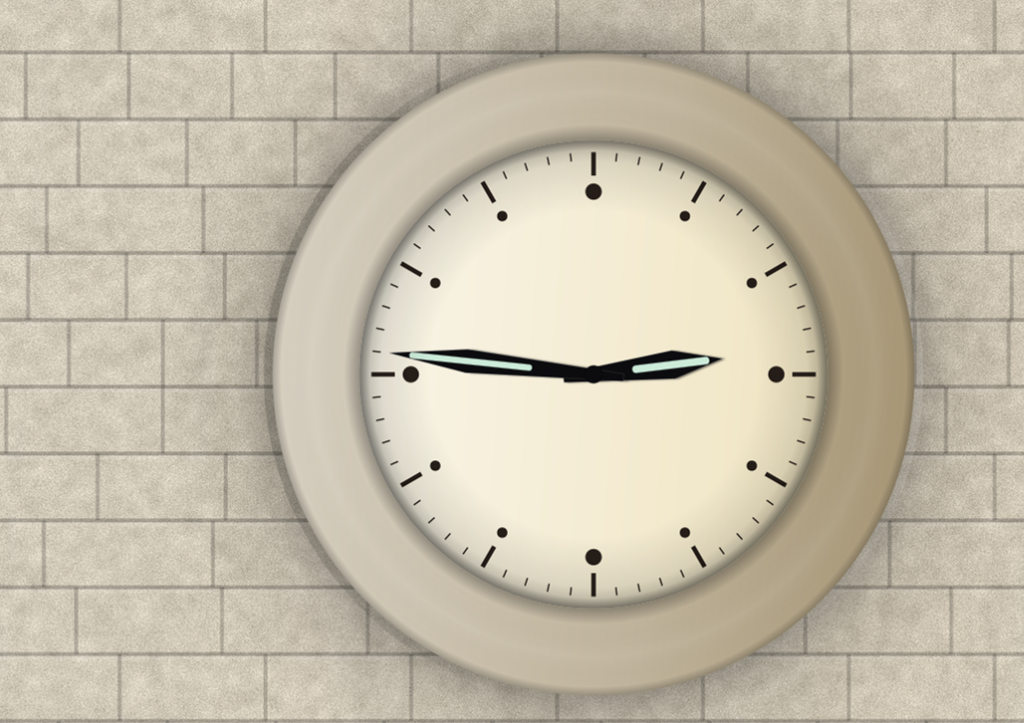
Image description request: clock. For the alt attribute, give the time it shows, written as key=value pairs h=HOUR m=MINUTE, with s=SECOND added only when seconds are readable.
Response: h=2 m=46
